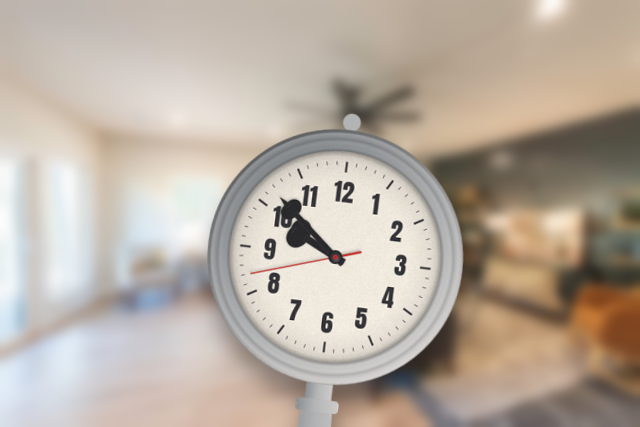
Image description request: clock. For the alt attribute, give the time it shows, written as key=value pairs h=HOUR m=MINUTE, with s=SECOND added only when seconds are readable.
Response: h=9 m=51 s=42
